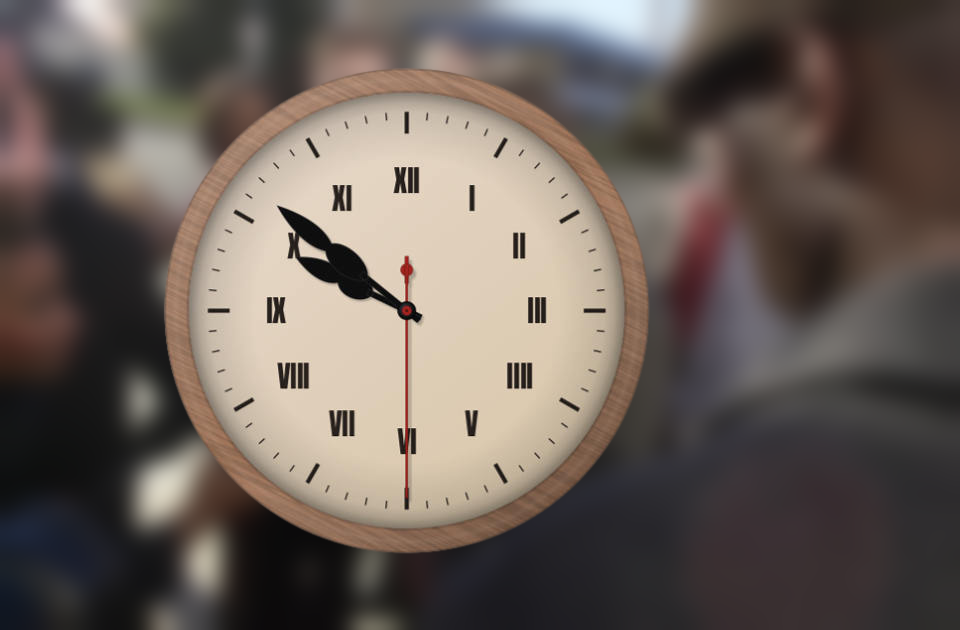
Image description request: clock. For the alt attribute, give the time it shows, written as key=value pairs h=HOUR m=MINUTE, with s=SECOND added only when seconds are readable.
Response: h=9 m=51 s=30
